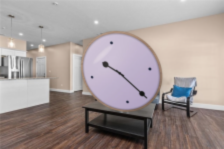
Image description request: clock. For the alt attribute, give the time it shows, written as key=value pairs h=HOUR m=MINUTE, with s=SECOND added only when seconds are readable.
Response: h=10 m=24
